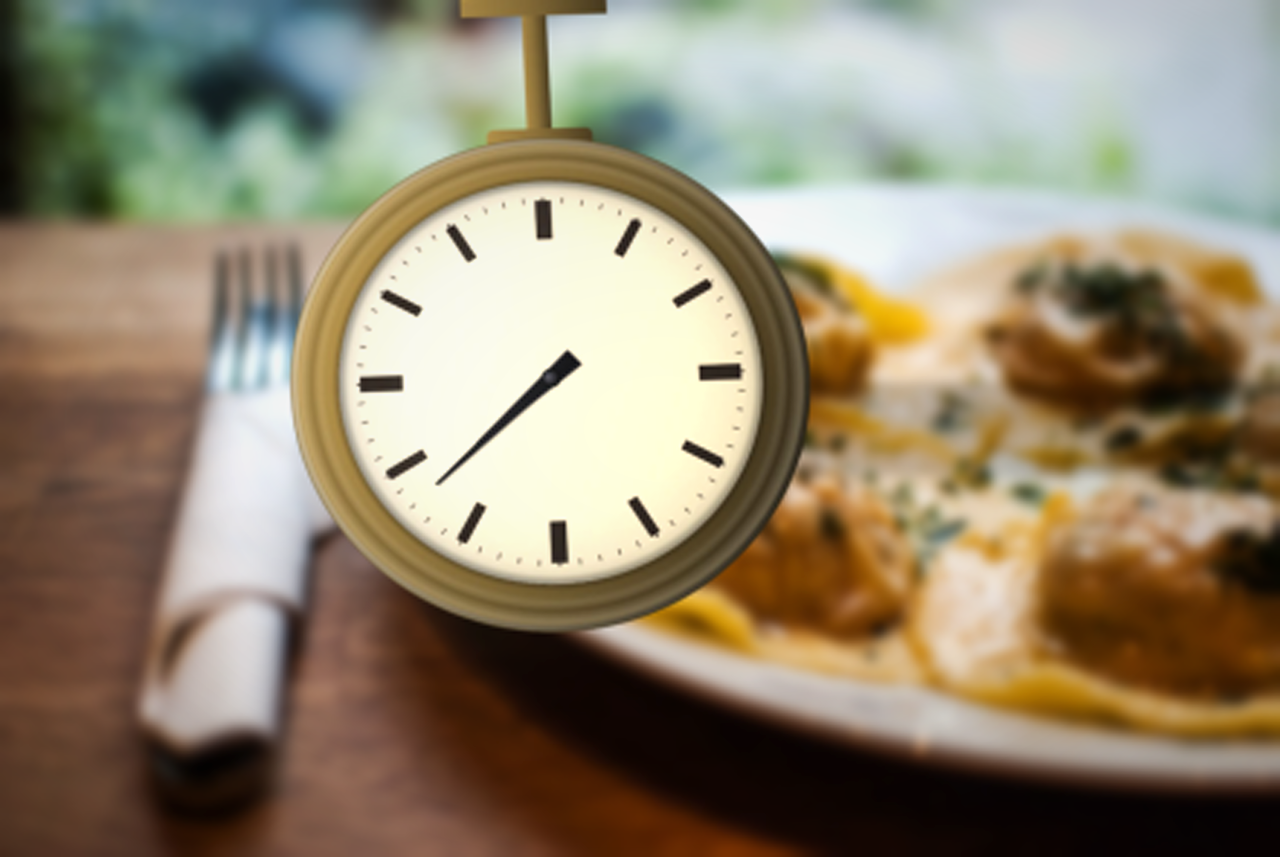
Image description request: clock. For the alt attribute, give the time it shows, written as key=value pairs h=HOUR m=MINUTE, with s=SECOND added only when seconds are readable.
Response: h=7 m=38
